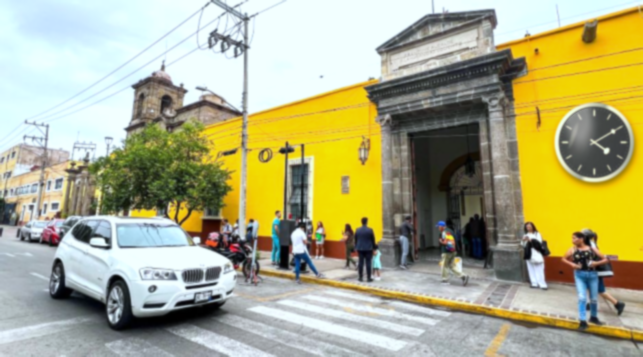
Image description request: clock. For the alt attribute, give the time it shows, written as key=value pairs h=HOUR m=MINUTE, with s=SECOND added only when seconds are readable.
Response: h=4 m=10
